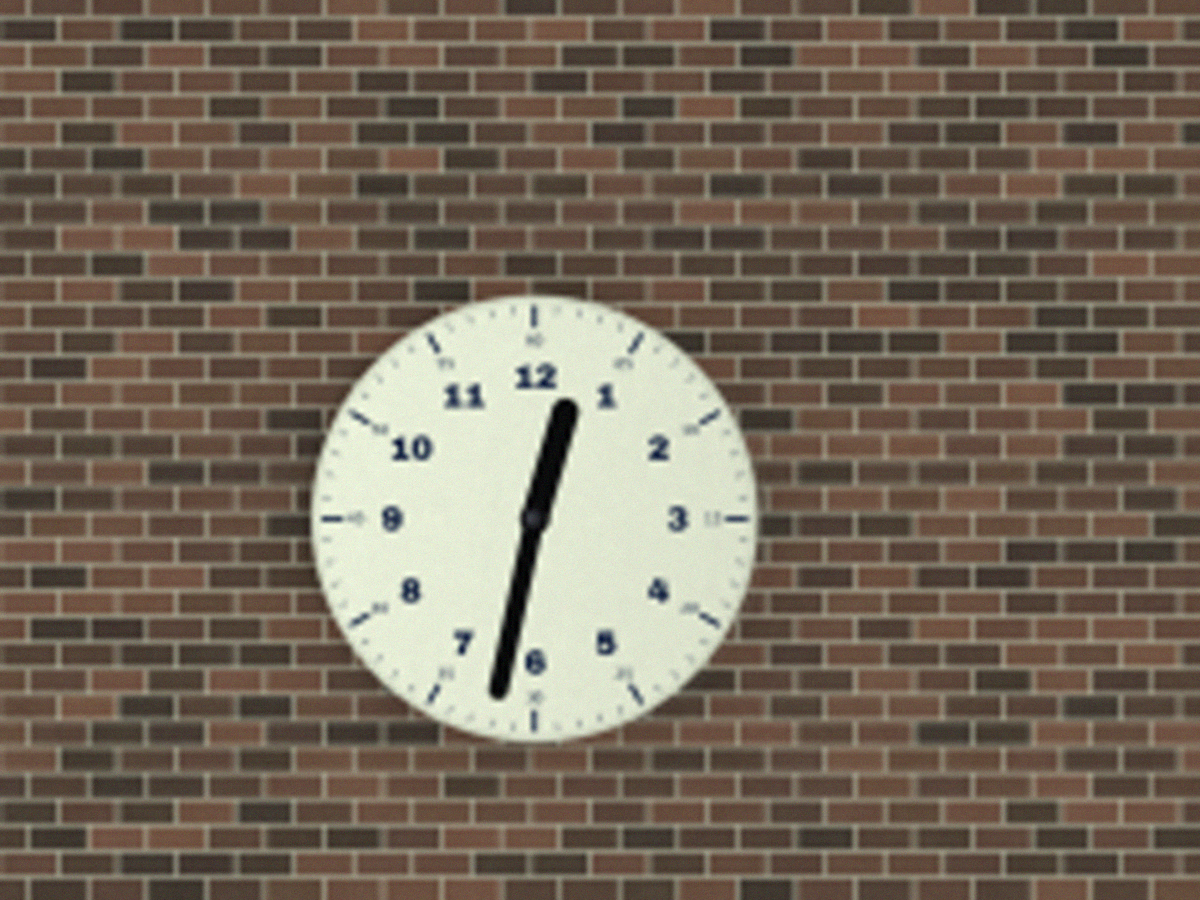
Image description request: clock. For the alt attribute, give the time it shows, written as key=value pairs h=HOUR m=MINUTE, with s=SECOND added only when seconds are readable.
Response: h=12 m=32
